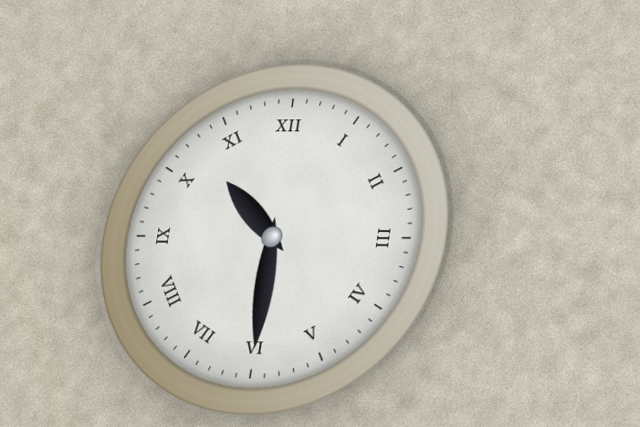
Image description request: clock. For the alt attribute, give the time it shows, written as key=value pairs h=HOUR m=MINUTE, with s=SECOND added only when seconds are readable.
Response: h=10 m=30
